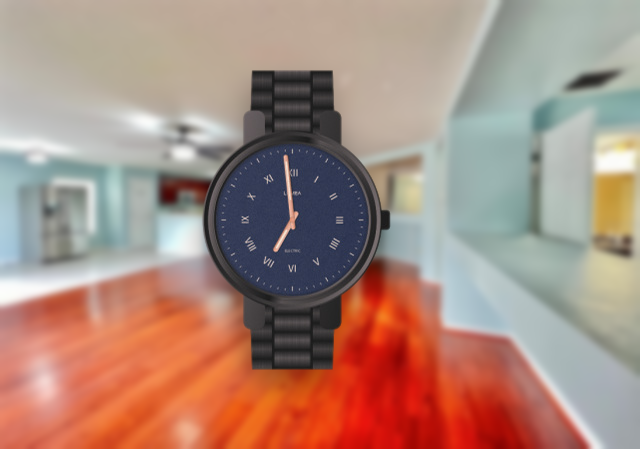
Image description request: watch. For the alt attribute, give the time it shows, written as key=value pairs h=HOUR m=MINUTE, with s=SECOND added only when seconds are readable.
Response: h=6 m=59
